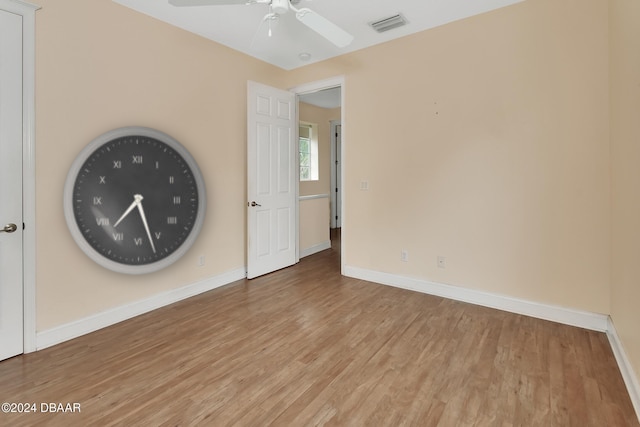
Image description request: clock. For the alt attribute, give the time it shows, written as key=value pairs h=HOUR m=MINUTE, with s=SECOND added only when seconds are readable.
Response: h=7 m=27
